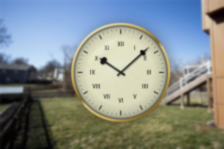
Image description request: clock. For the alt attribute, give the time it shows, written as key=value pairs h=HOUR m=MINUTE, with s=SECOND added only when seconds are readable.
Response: h=10 m=8
